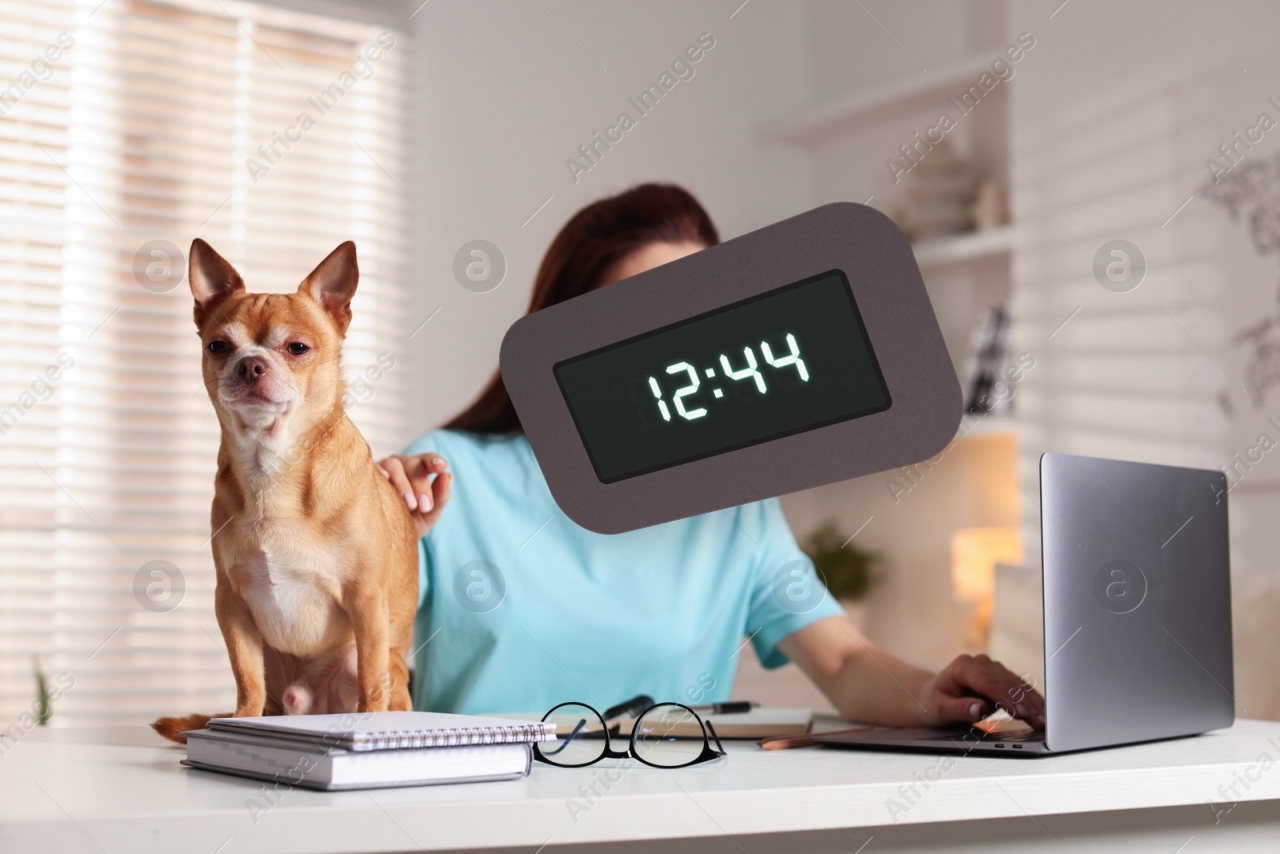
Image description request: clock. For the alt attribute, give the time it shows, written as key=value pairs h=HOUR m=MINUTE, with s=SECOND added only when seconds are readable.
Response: h=12 m=44
